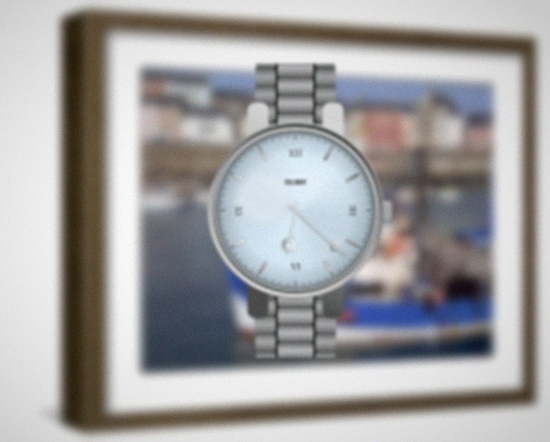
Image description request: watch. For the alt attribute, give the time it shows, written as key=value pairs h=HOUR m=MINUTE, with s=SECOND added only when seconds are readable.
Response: h=6 m=22
